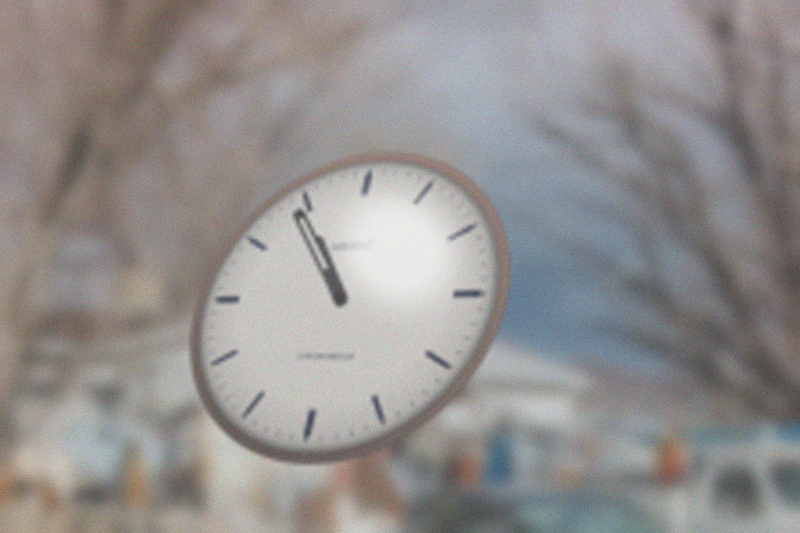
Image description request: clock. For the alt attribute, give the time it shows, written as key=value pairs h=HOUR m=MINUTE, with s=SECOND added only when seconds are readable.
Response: h=10 m=54
